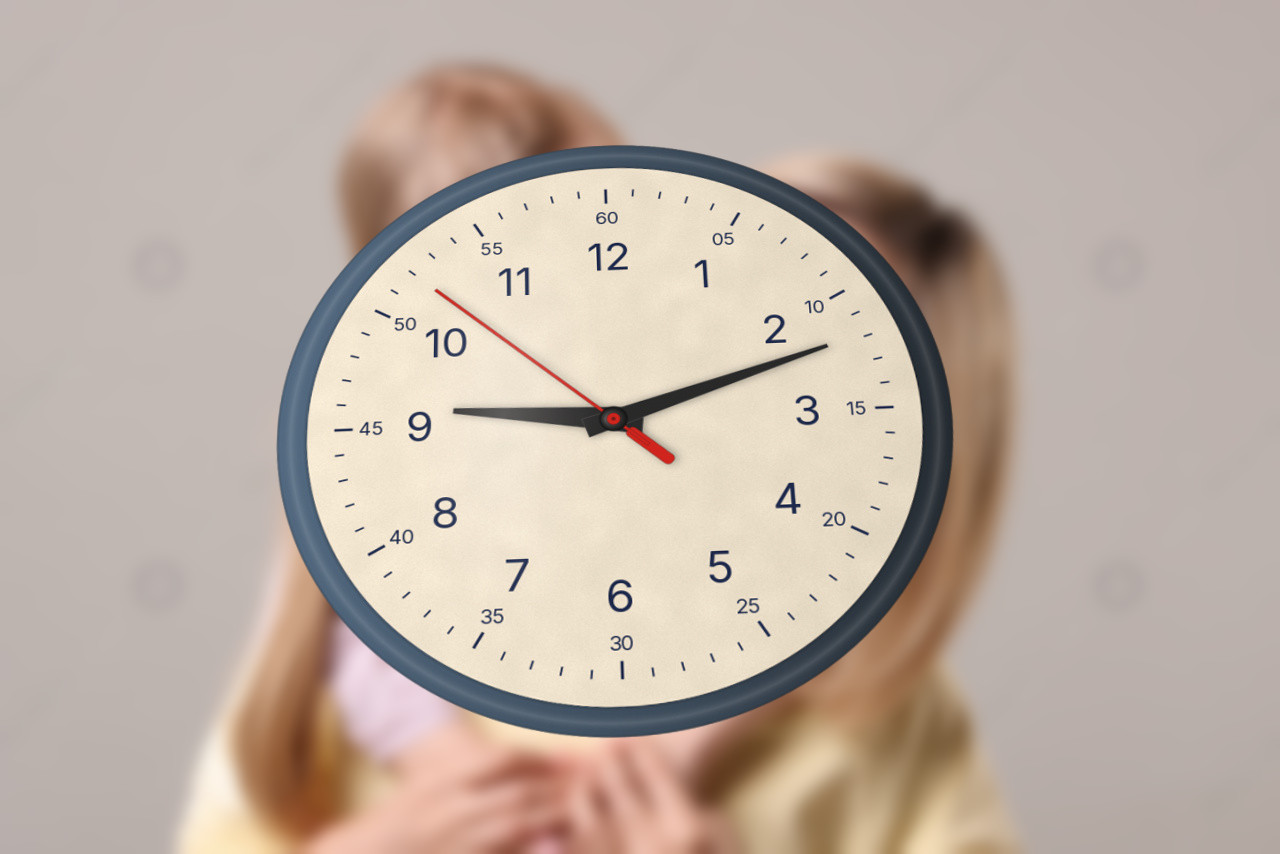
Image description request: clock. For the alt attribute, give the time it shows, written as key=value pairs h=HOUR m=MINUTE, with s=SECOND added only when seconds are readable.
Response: h=9 m=11 s=52
